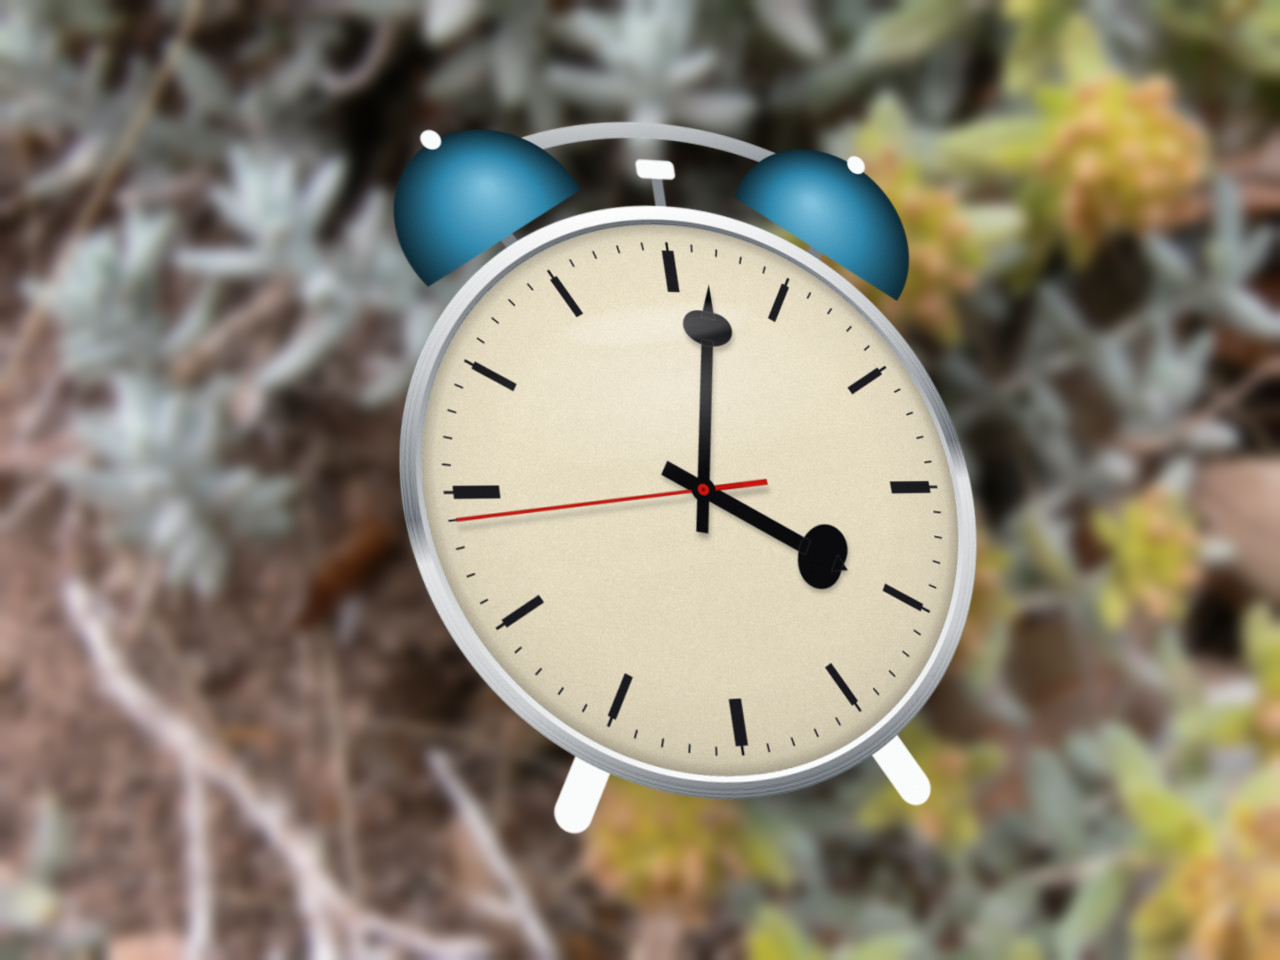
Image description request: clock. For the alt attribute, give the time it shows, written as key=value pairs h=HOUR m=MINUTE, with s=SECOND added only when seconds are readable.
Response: h=4 m=1 s=44
